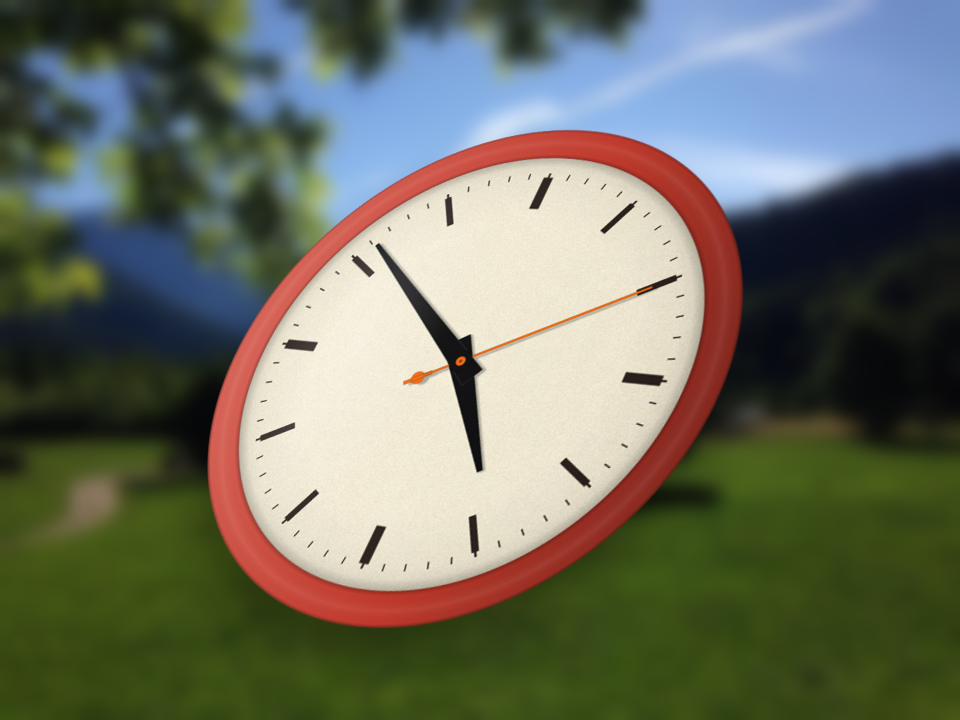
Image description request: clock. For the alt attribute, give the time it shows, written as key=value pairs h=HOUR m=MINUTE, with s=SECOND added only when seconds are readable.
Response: h=4 m=51 s=10
